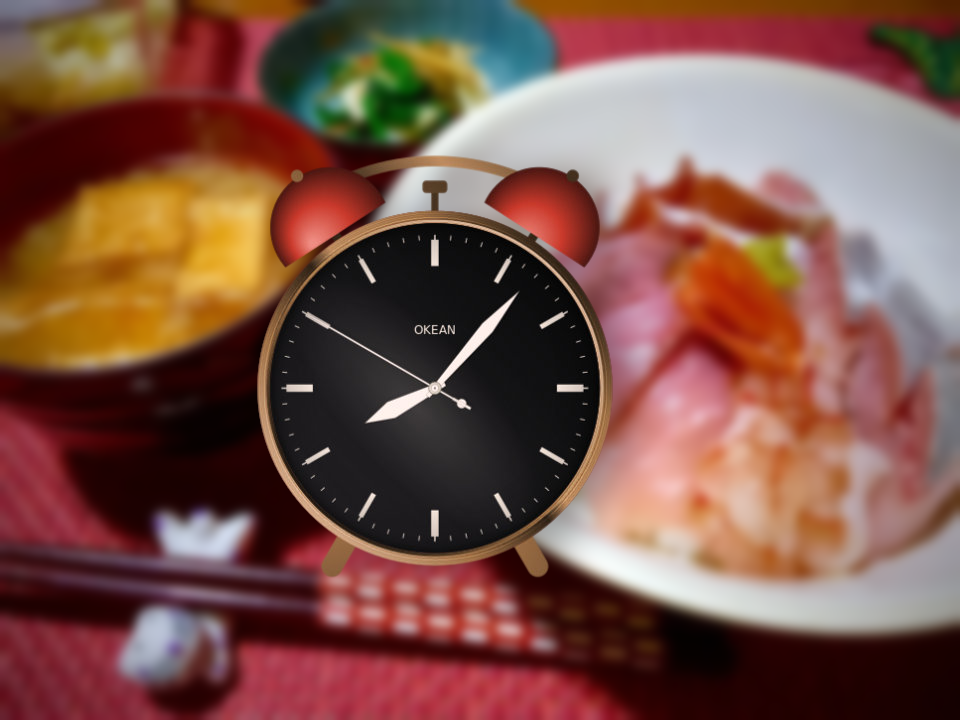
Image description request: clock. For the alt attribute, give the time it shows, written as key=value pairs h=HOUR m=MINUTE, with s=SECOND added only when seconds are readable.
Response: h=8 m=6 s=50
